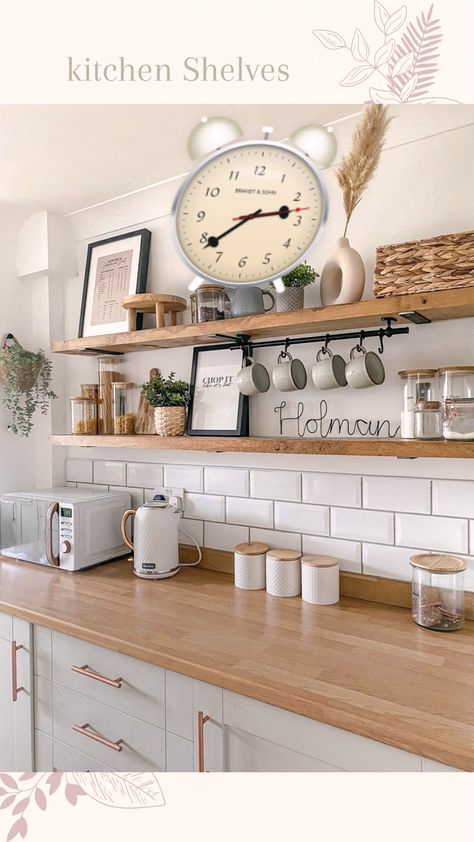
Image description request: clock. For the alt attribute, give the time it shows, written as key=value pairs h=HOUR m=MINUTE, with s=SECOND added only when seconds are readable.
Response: h=2 m=38 s=13
